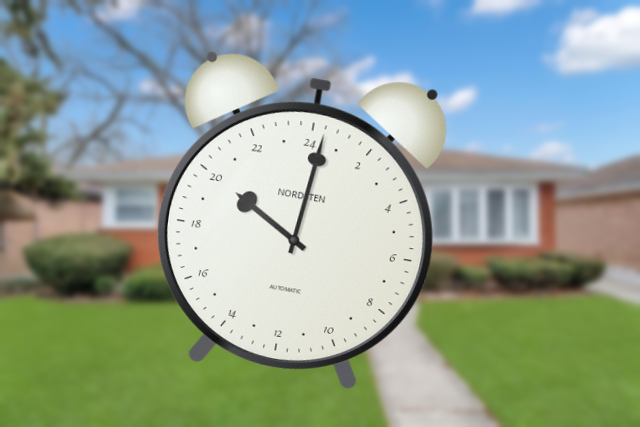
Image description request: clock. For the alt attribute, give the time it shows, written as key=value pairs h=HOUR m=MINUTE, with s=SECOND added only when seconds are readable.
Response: h=20 m=1
